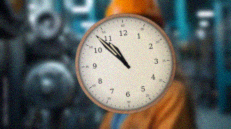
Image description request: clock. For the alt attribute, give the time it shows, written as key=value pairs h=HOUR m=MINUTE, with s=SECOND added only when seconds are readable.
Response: h=10 m=53
